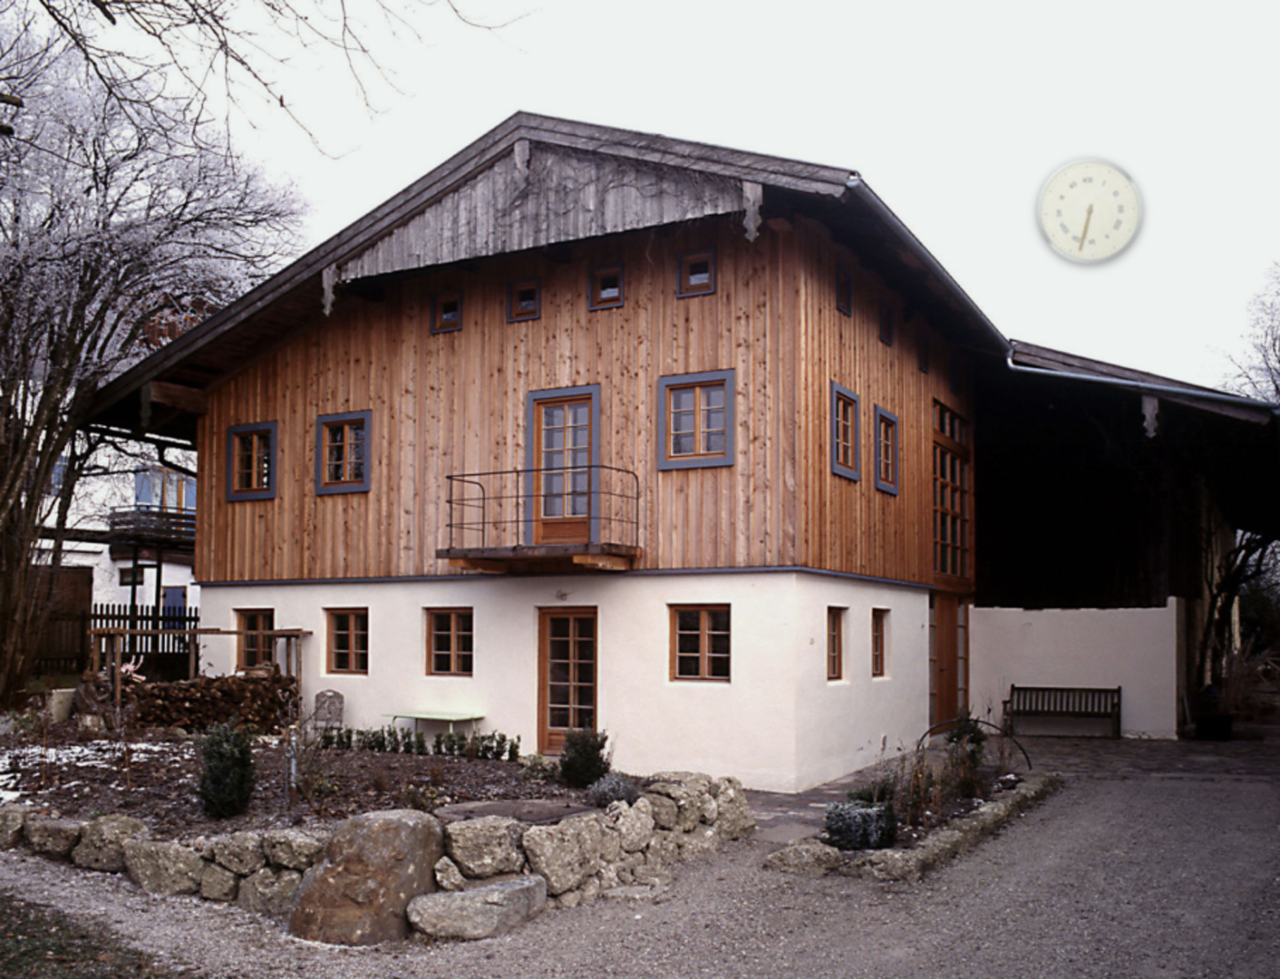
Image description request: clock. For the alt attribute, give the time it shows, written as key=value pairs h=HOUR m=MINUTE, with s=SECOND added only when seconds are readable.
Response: h=6 m=33
